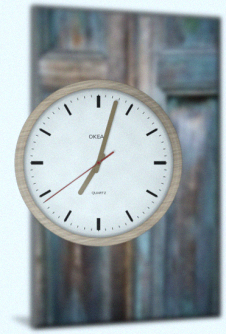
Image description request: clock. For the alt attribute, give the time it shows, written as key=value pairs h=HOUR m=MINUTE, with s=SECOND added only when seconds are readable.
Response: h=7 m=2 s=39
